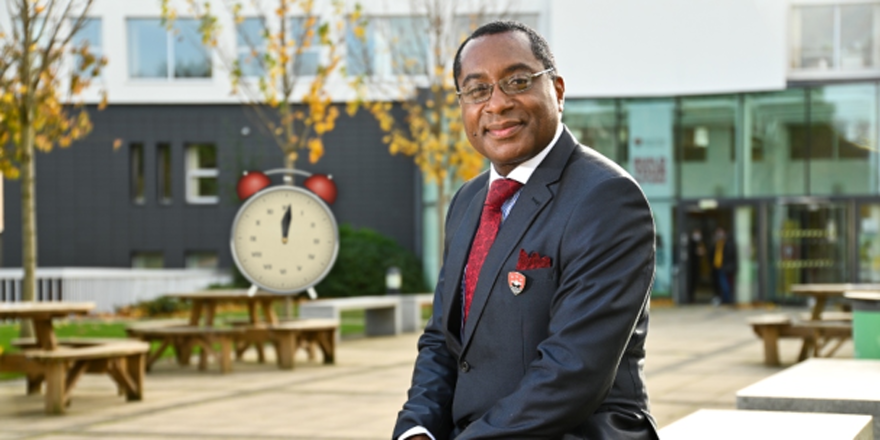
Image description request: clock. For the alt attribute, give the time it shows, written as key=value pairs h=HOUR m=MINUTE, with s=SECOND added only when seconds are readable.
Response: h=12 m=1
